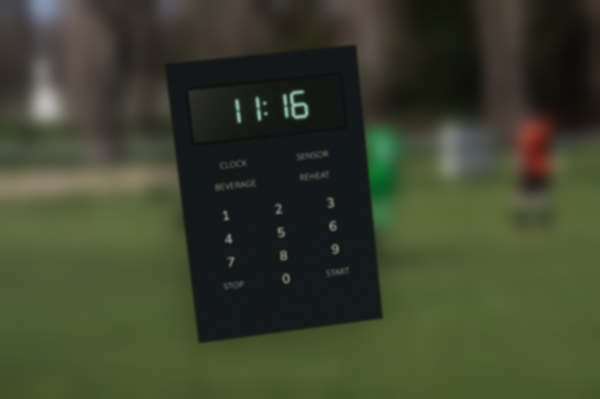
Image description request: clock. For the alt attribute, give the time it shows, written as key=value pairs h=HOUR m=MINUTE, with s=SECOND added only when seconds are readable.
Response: h=11 m=16
